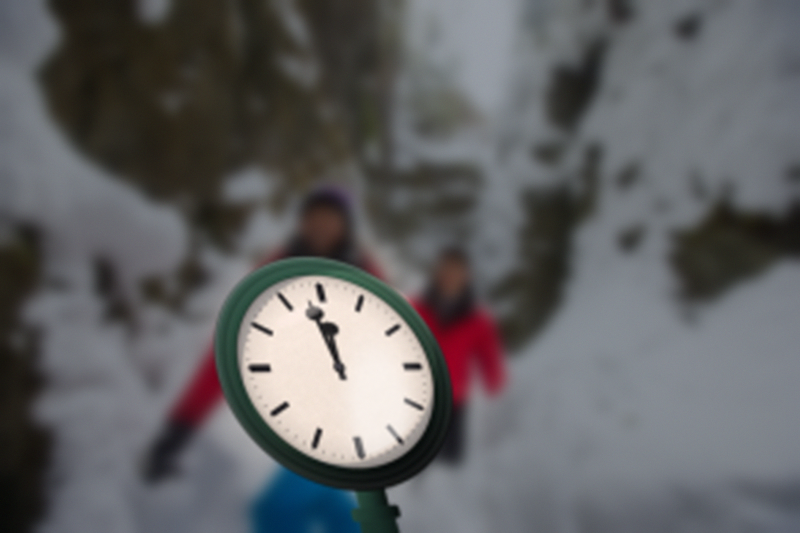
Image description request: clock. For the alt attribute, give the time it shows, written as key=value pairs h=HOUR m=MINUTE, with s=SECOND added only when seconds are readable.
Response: h=11 m=58
